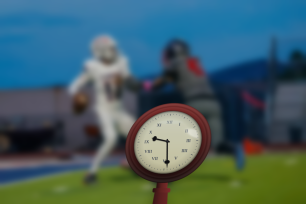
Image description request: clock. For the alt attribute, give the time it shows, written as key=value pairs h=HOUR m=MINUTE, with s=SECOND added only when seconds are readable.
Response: h=9 m=29
